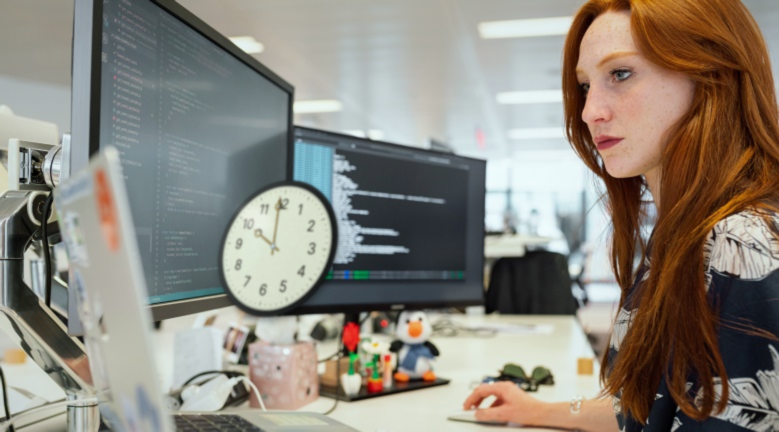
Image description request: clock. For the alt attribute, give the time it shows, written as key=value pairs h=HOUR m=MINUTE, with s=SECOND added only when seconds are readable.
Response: h=9 m=59
